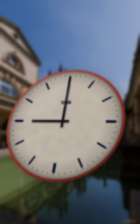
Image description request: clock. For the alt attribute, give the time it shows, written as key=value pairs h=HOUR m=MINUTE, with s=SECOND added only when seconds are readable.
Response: h=9 m=0
